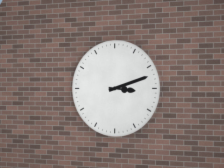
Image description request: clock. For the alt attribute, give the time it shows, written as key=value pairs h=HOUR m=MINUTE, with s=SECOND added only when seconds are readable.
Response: h=3 m=12
